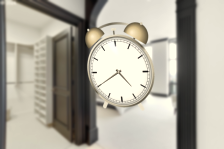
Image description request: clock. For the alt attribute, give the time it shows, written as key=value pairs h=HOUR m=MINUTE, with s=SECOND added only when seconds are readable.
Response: h=4 m=40
